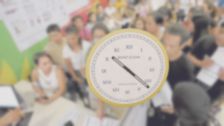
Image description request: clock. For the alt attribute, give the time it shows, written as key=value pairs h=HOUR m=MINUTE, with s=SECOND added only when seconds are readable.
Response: h=10 m=22
